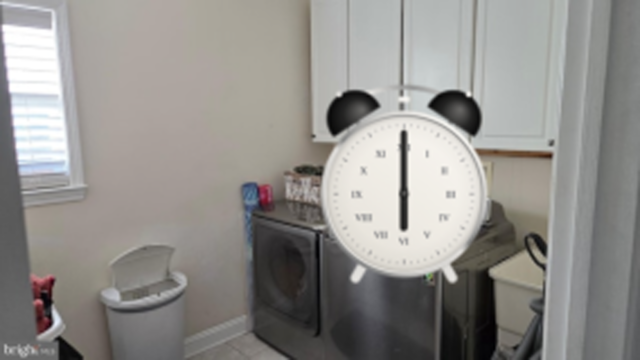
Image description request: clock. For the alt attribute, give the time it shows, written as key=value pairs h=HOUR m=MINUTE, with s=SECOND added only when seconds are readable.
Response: h=6 m=0
